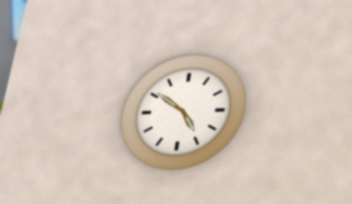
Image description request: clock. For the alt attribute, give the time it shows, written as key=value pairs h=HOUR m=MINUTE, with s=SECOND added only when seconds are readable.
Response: h=4 m=51
